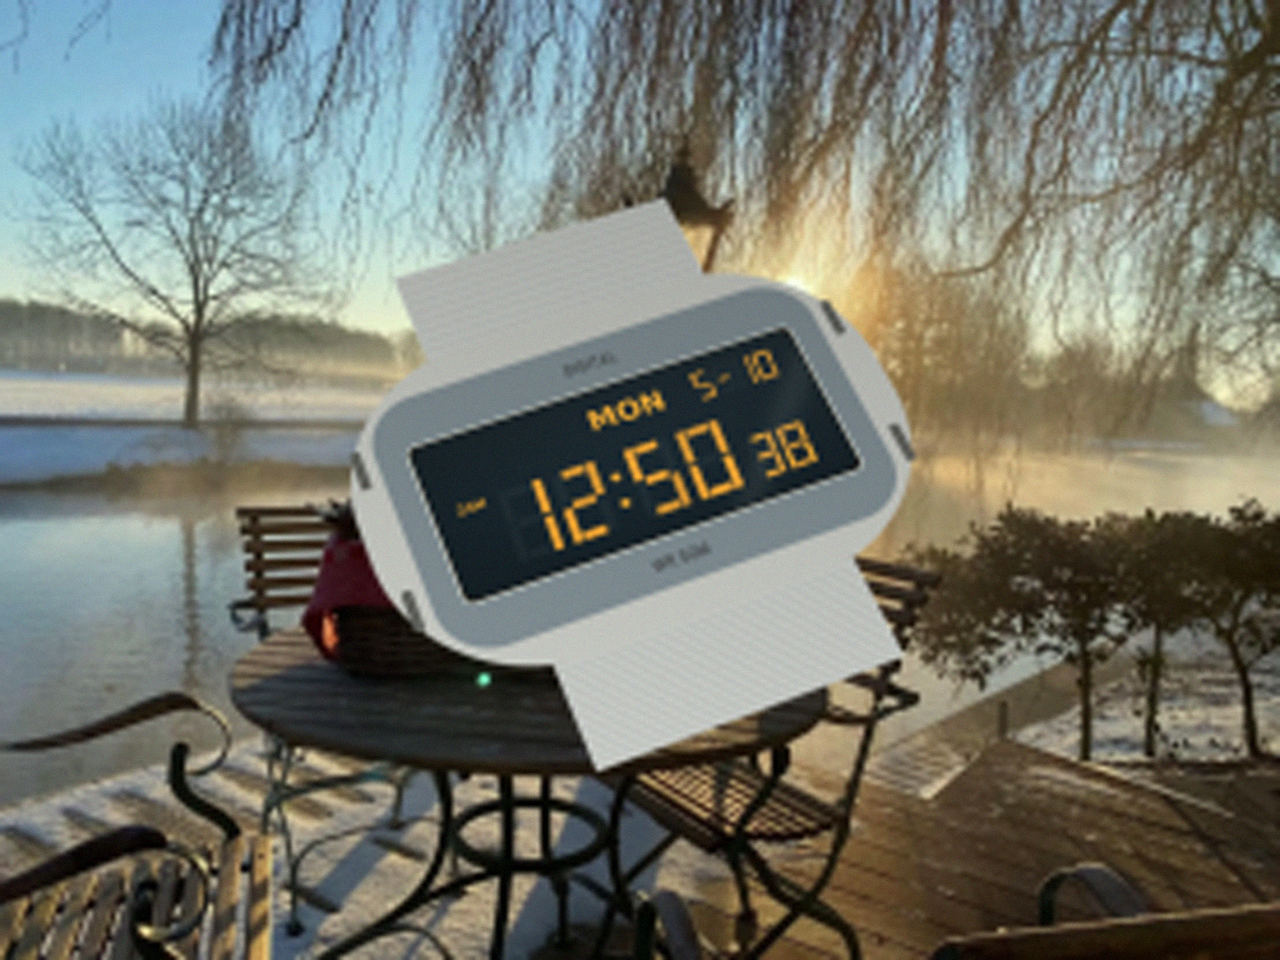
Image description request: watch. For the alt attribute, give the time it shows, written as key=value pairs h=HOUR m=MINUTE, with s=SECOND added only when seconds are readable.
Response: h=12 m=50 s=38
